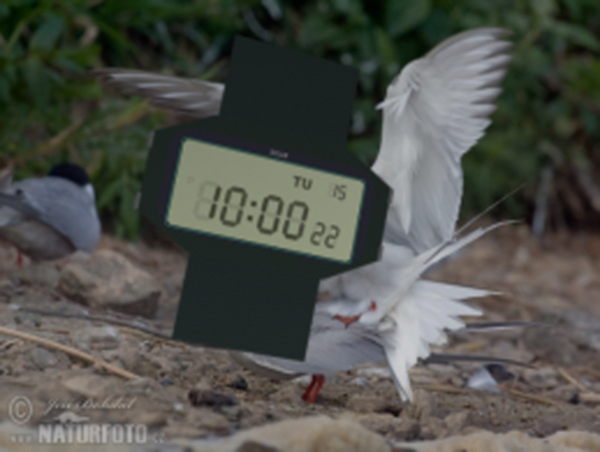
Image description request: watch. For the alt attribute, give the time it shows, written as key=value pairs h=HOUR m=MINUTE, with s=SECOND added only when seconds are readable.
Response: h=10 m=0 s=22
